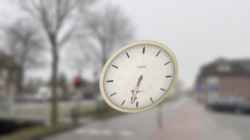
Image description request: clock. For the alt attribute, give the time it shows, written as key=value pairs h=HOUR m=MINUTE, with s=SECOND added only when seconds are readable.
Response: h=6 m=32
